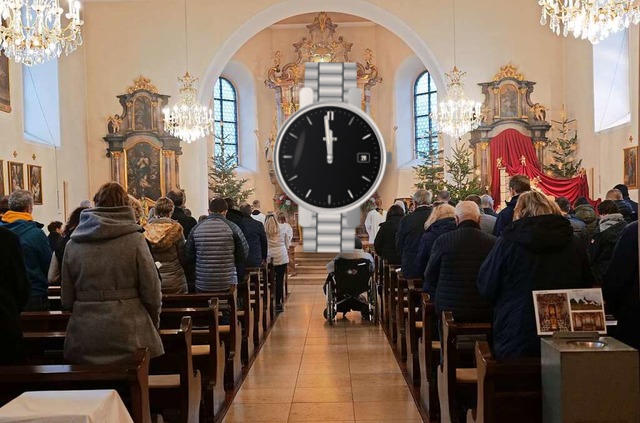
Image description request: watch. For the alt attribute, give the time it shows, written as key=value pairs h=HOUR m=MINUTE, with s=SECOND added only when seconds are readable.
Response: h=11 m=59
